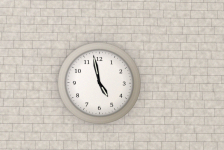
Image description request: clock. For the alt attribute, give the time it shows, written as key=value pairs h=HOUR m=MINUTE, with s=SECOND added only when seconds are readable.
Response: h=4 m=58
